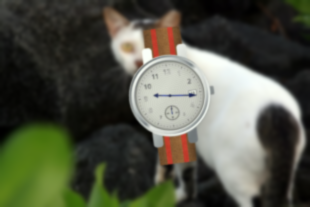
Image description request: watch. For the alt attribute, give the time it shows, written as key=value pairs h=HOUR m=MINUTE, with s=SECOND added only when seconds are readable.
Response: h=9 m=16
